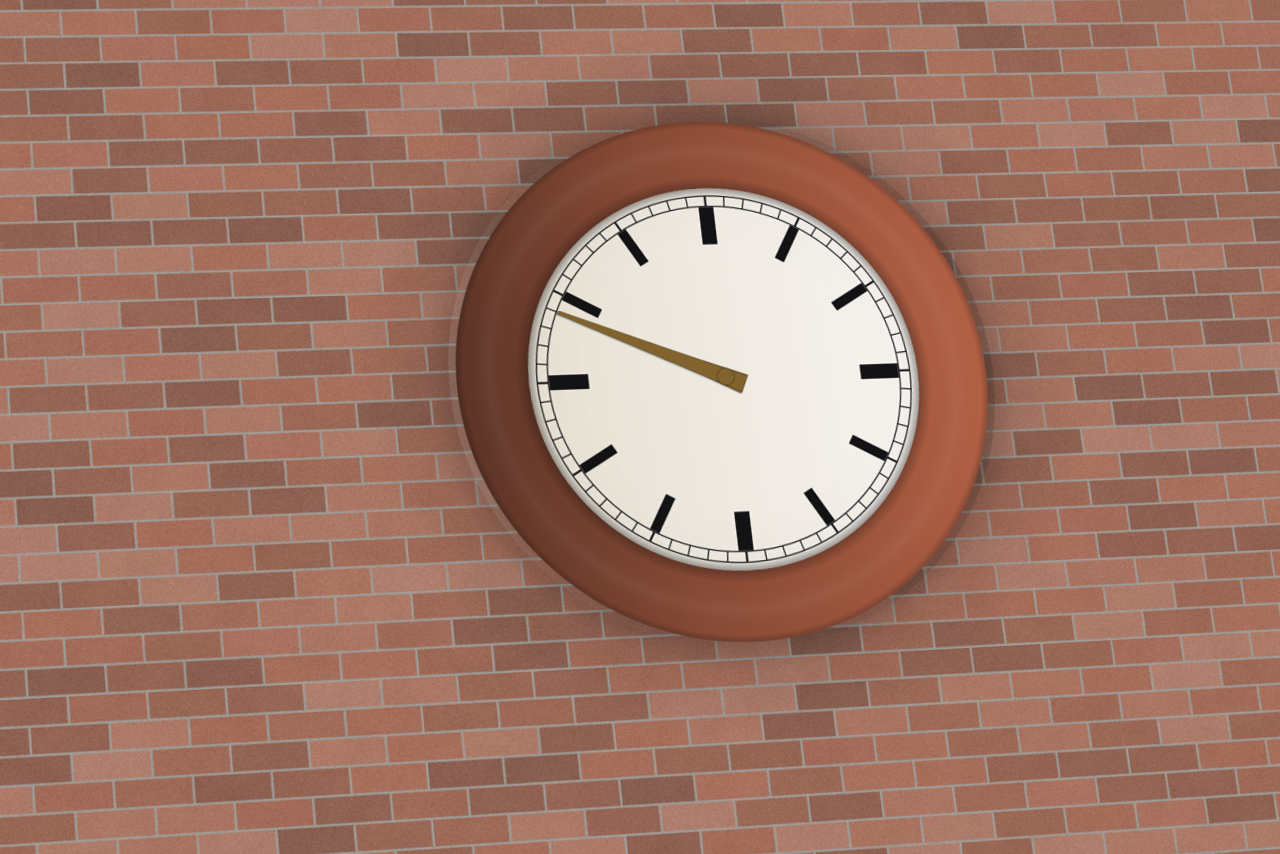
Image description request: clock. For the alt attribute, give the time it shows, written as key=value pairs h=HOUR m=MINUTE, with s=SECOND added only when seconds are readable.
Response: h=9 m=49
